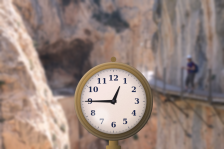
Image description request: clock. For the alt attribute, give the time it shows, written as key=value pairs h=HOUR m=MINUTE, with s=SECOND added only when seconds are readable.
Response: h=12 m=45
